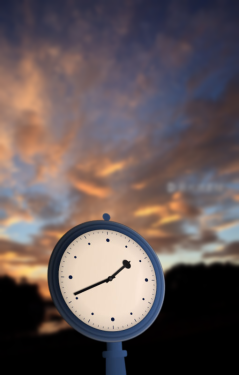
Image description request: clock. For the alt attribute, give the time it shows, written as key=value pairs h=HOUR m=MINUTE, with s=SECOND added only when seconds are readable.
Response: h=1 m=41
